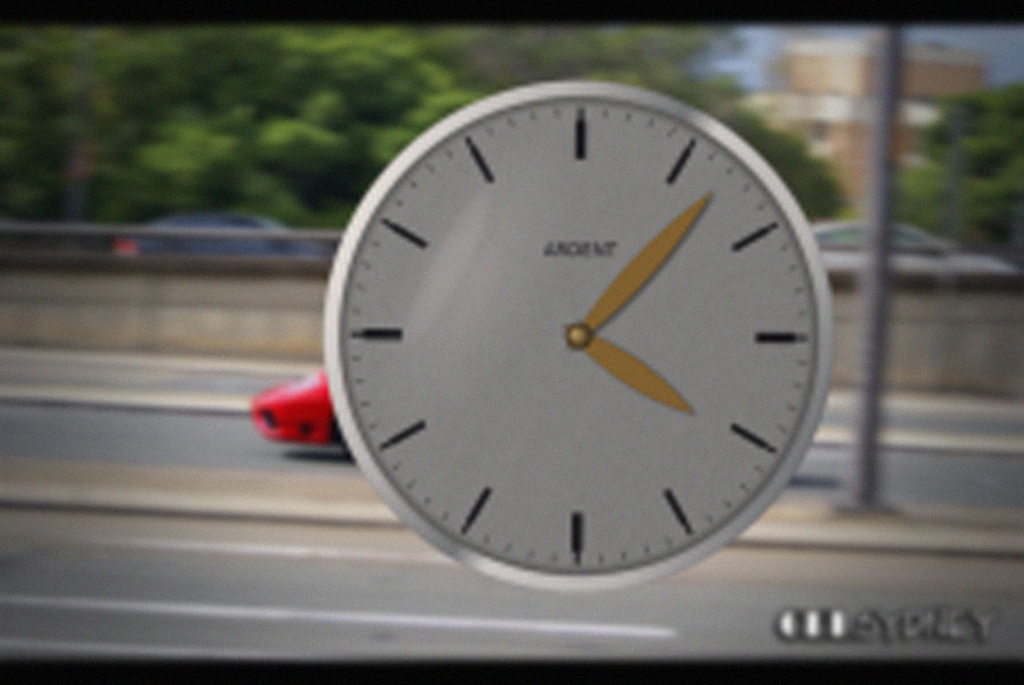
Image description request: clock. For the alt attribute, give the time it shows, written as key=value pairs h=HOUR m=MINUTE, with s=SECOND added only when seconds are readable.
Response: h=4 m=7
